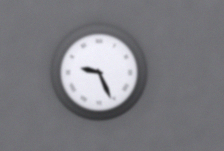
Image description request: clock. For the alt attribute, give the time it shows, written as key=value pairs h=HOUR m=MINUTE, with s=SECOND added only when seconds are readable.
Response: h=9 m=26
